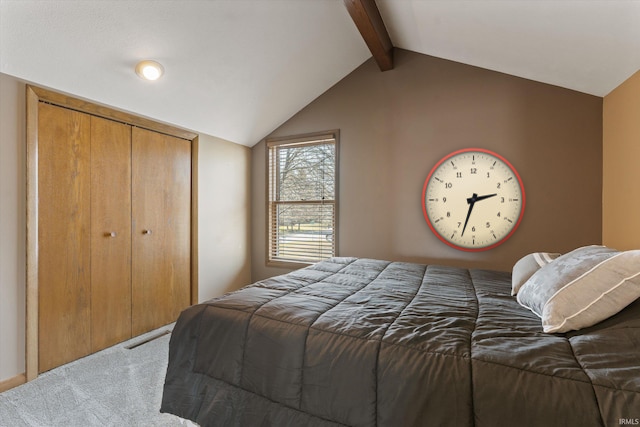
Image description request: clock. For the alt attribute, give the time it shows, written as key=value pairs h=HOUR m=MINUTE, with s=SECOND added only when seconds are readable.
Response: h=2 m=33
